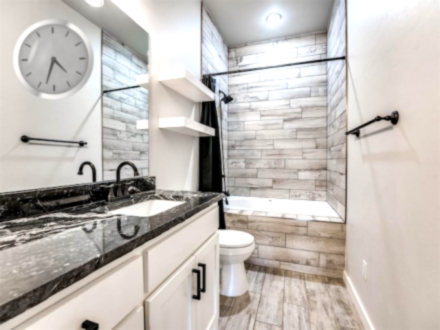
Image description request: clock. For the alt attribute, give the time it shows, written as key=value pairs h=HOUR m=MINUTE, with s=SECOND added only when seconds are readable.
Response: h=4 m=33
